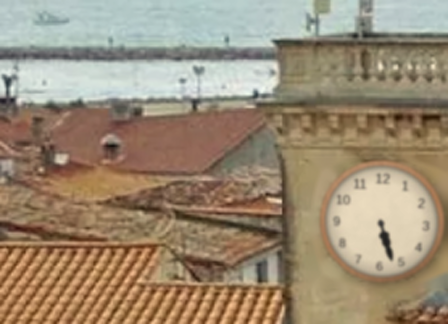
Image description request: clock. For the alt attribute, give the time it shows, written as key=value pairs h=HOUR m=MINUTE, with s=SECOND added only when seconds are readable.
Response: h=5 m=27
